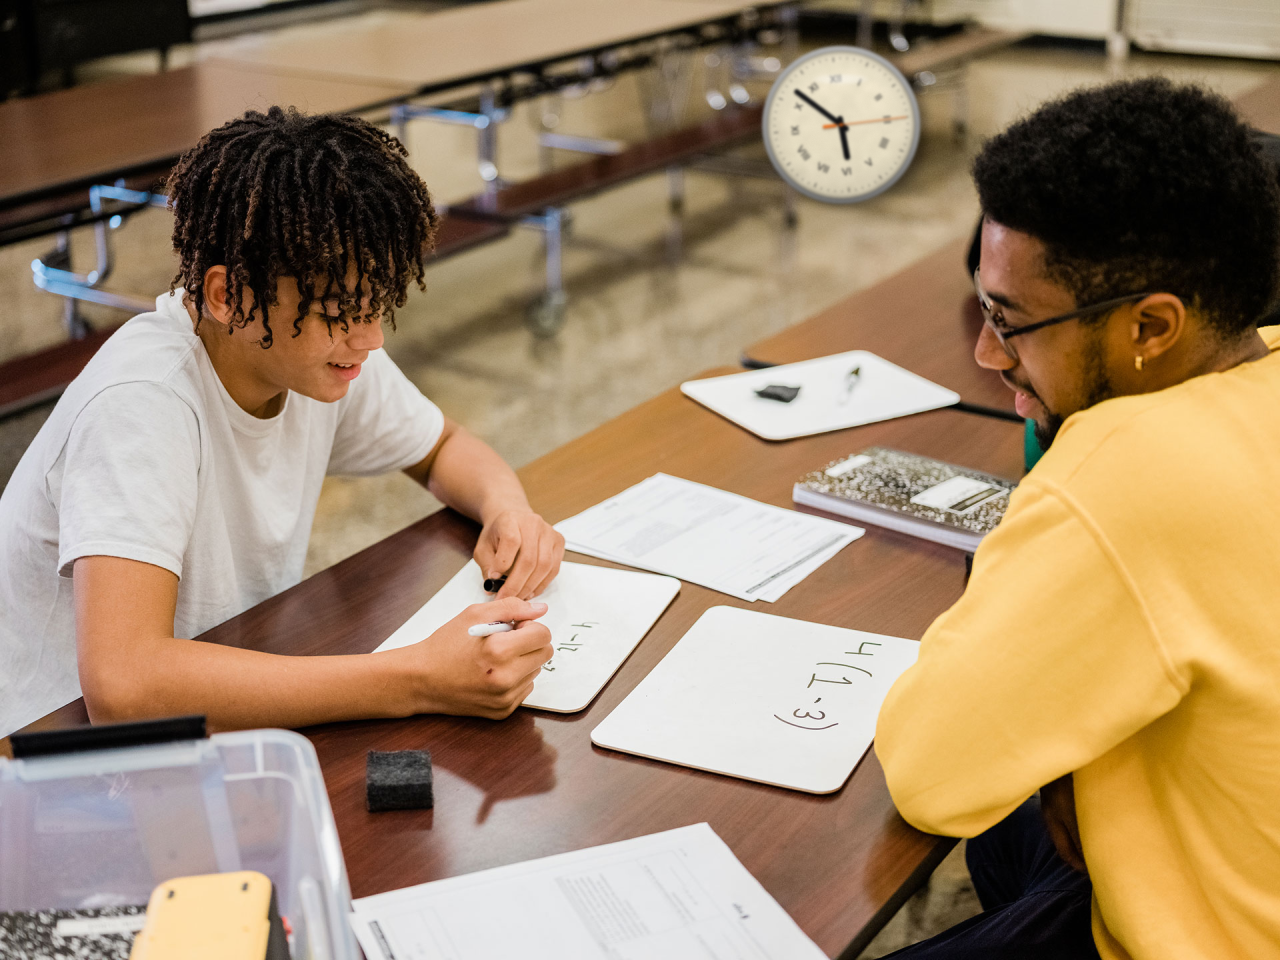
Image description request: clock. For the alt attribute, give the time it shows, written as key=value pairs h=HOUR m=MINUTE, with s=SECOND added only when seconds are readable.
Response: h=5 m=52 s=15
